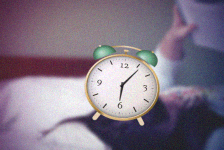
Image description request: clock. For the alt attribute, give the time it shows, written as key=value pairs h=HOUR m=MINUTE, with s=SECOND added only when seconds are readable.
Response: h=6 m=6
